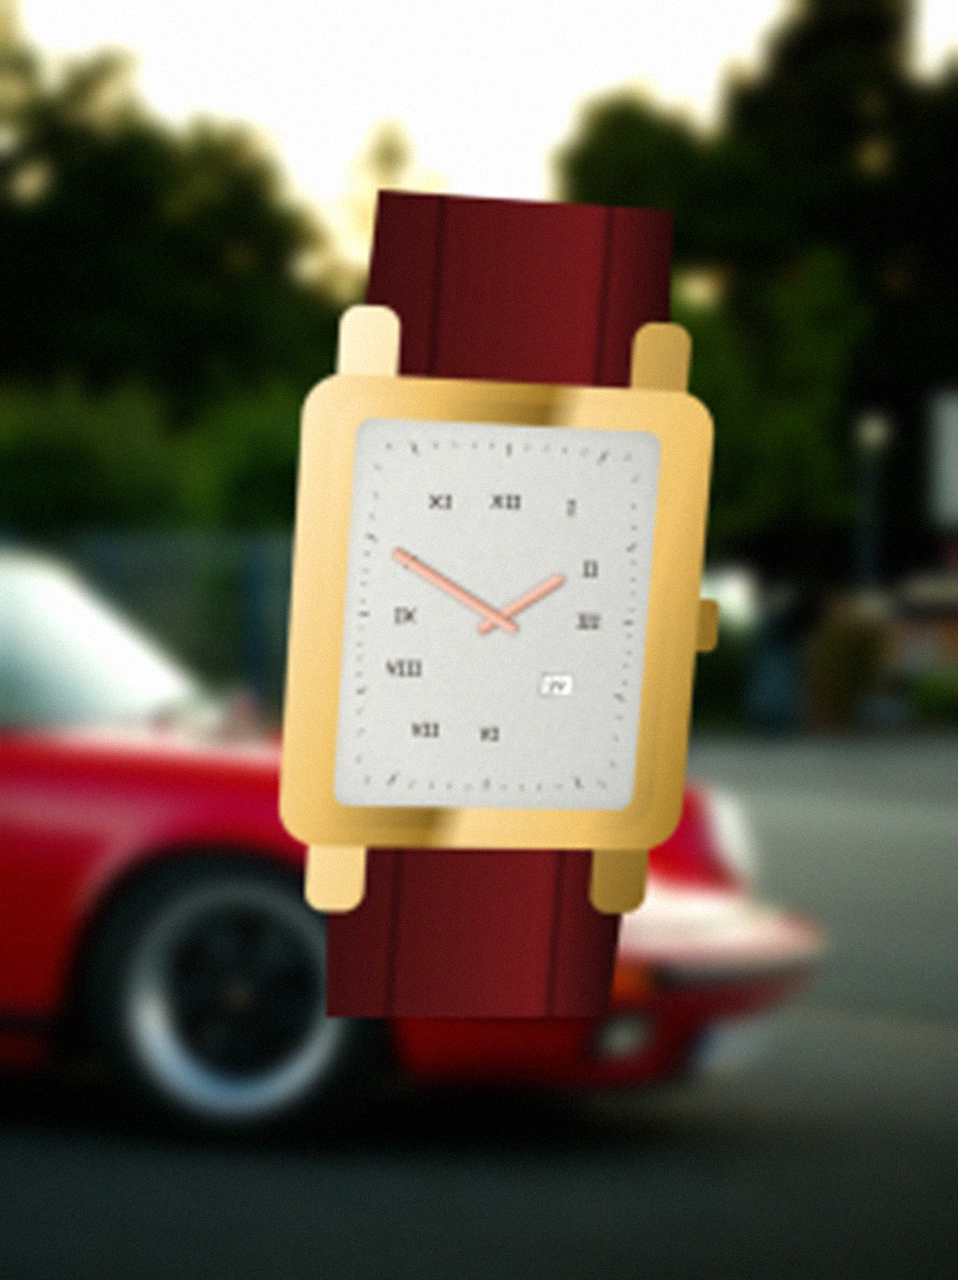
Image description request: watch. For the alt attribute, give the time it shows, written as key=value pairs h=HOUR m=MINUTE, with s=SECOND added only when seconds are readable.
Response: h=1 m=50
